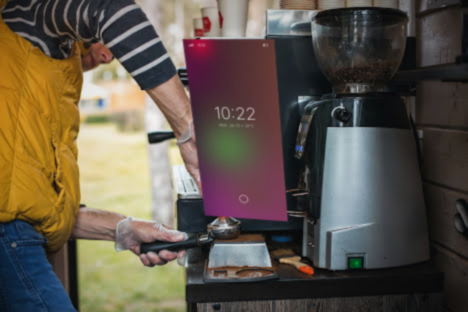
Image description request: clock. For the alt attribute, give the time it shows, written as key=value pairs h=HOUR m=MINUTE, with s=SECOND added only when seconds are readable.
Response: h=10 m=22
